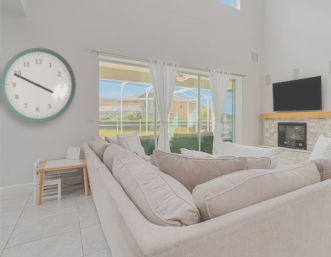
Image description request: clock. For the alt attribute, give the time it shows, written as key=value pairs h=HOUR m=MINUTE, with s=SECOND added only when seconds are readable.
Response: h=3 m=49
